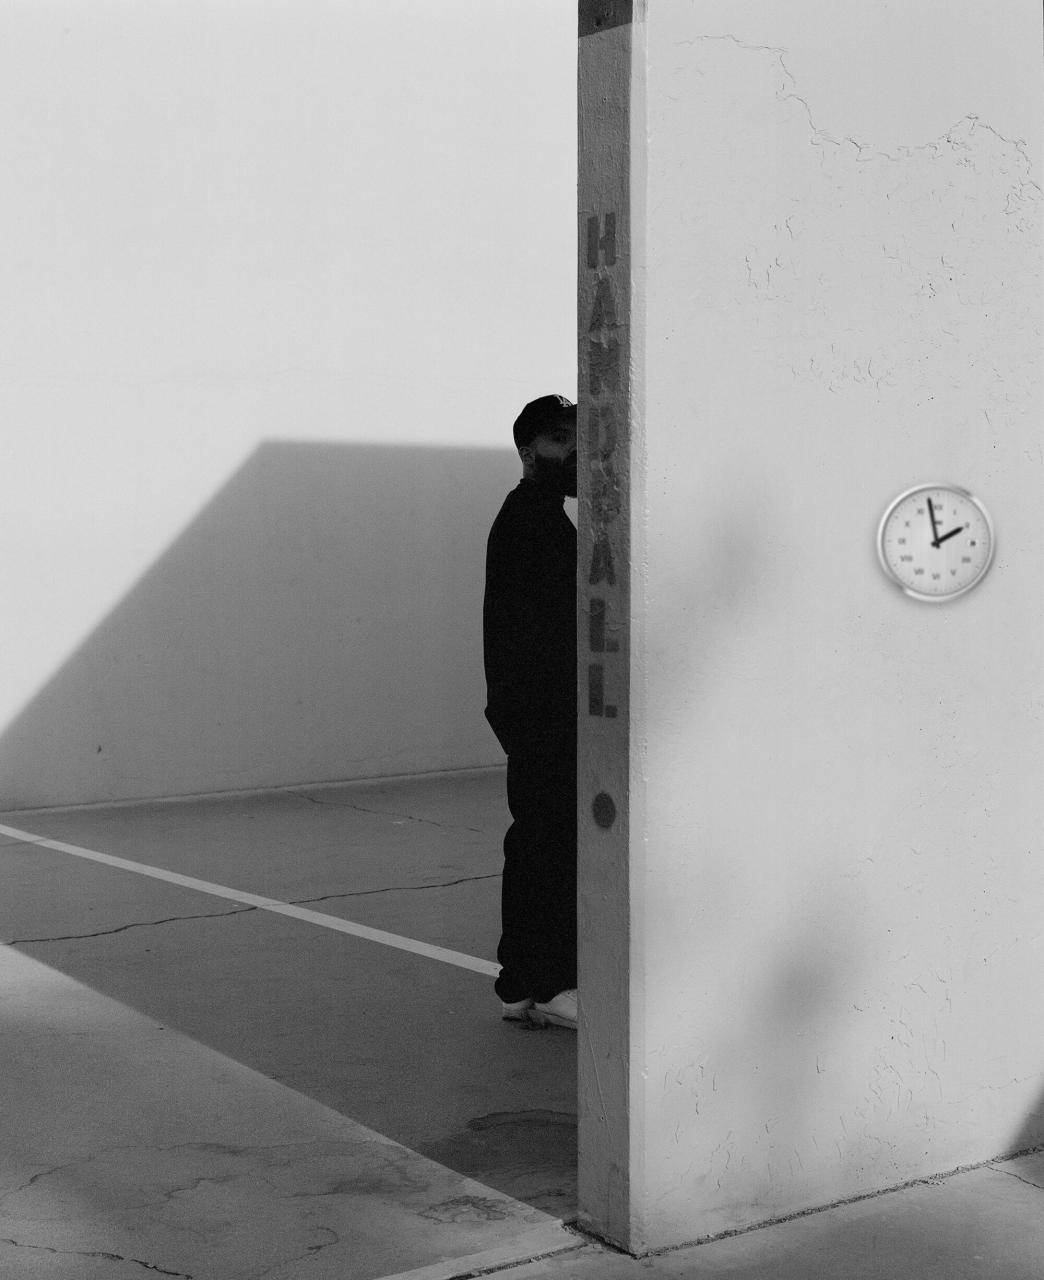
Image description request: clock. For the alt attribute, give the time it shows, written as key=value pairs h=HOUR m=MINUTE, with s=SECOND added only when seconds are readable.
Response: h=1 m=58
